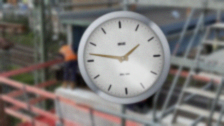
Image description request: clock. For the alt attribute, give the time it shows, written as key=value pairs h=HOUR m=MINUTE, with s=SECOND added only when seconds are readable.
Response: h=1 m=47
